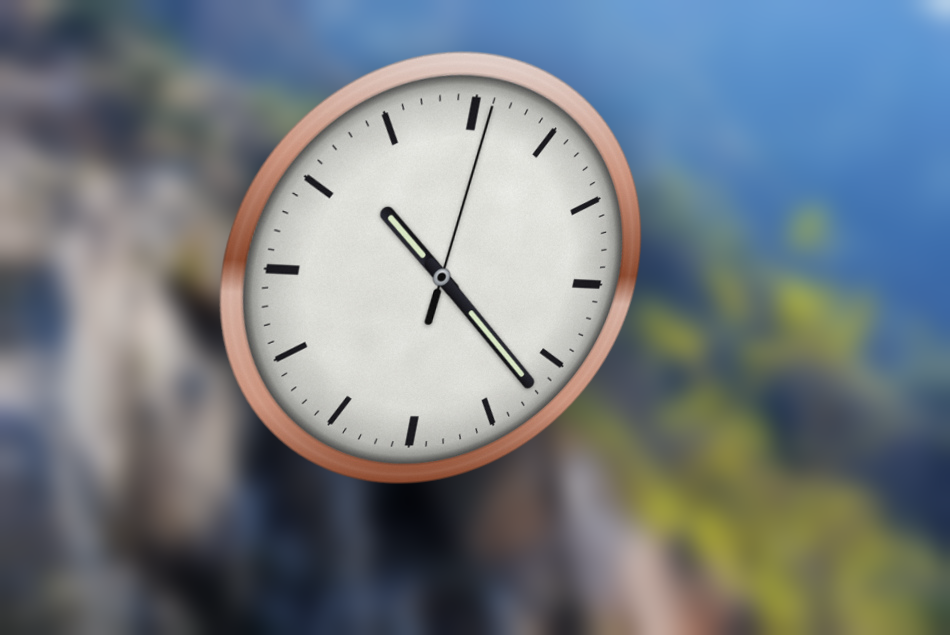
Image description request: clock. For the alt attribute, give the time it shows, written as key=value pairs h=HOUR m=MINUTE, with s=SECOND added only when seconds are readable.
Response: h=10 m=22 s=1
